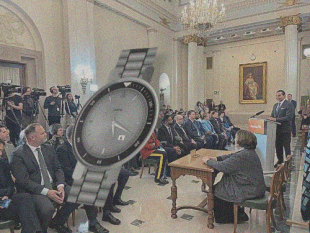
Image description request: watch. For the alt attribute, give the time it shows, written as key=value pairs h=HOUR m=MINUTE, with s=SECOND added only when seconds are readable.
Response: h=5 m=19
